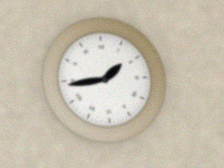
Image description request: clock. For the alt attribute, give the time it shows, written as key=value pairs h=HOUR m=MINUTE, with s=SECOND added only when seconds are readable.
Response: h=1 m=44
